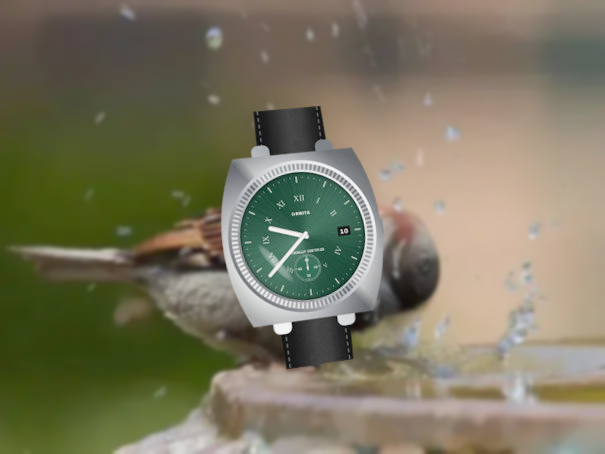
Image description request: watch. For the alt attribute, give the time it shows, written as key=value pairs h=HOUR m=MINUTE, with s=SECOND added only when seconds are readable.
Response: h=9 m=38
